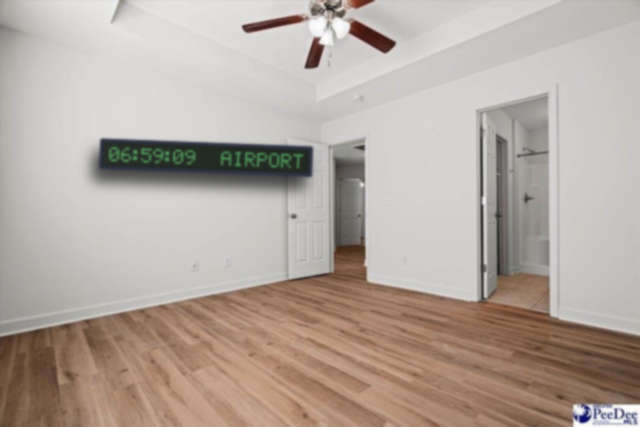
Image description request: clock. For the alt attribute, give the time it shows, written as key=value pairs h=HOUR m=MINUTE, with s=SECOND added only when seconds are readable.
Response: h=6 m=59 s=9
